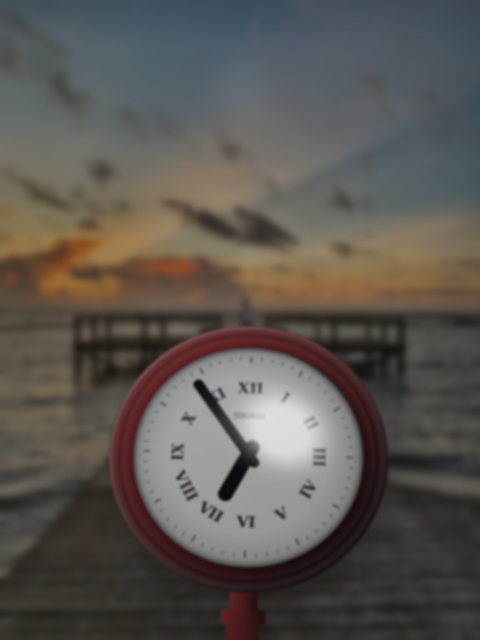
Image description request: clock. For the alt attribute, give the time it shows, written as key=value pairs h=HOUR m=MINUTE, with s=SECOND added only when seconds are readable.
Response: h=6 m=54
